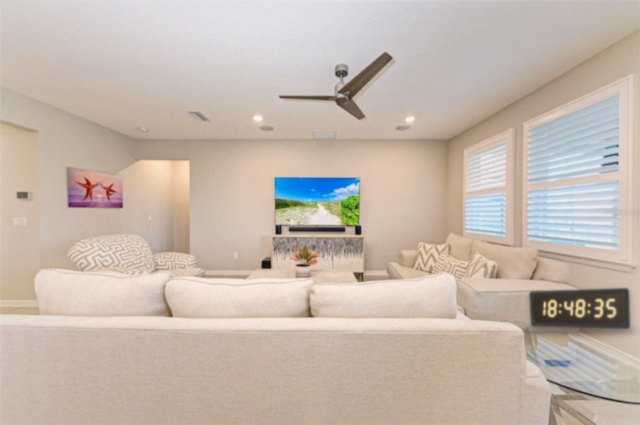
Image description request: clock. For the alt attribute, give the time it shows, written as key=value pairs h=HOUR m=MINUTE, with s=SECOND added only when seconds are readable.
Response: h=18 m=48 s=35
